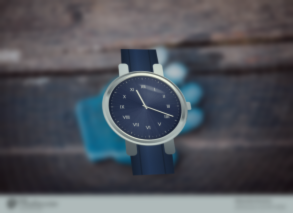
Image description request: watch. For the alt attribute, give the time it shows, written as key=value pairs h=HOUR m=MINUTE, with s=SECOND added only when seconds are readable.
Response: h=11 m=19
